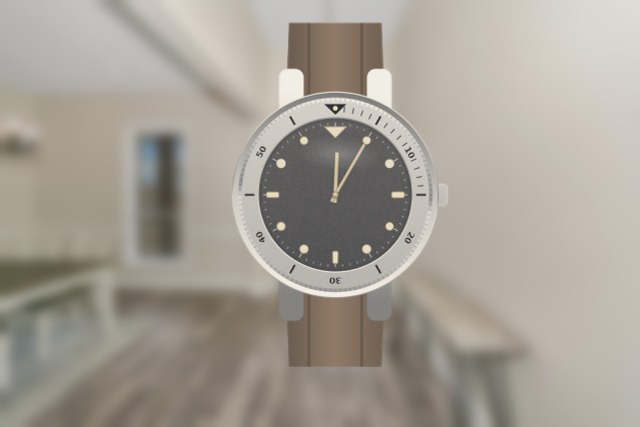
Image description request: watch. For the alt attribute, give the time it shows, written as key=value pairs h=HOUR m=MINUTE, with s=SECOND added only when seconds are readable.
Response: h=12 m=5
